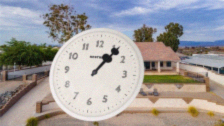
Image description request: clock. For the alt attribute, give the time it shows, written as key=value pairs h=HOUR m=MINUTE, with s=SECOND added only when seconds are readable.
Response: h=1 m=6
